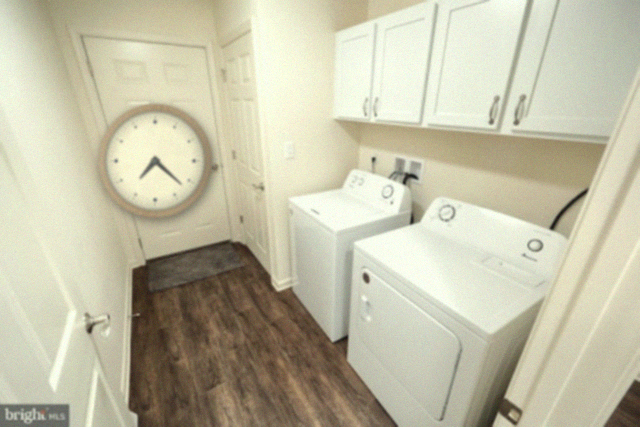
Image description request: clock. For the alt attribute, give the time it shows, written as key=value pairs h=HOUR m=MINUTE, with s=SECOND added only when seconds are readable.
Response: h=7 m=22
